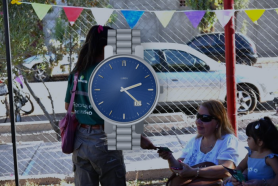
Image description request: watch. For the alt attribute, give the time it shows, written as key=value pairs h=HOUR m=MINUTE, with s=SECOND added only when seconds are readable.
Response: h=2 m=22
